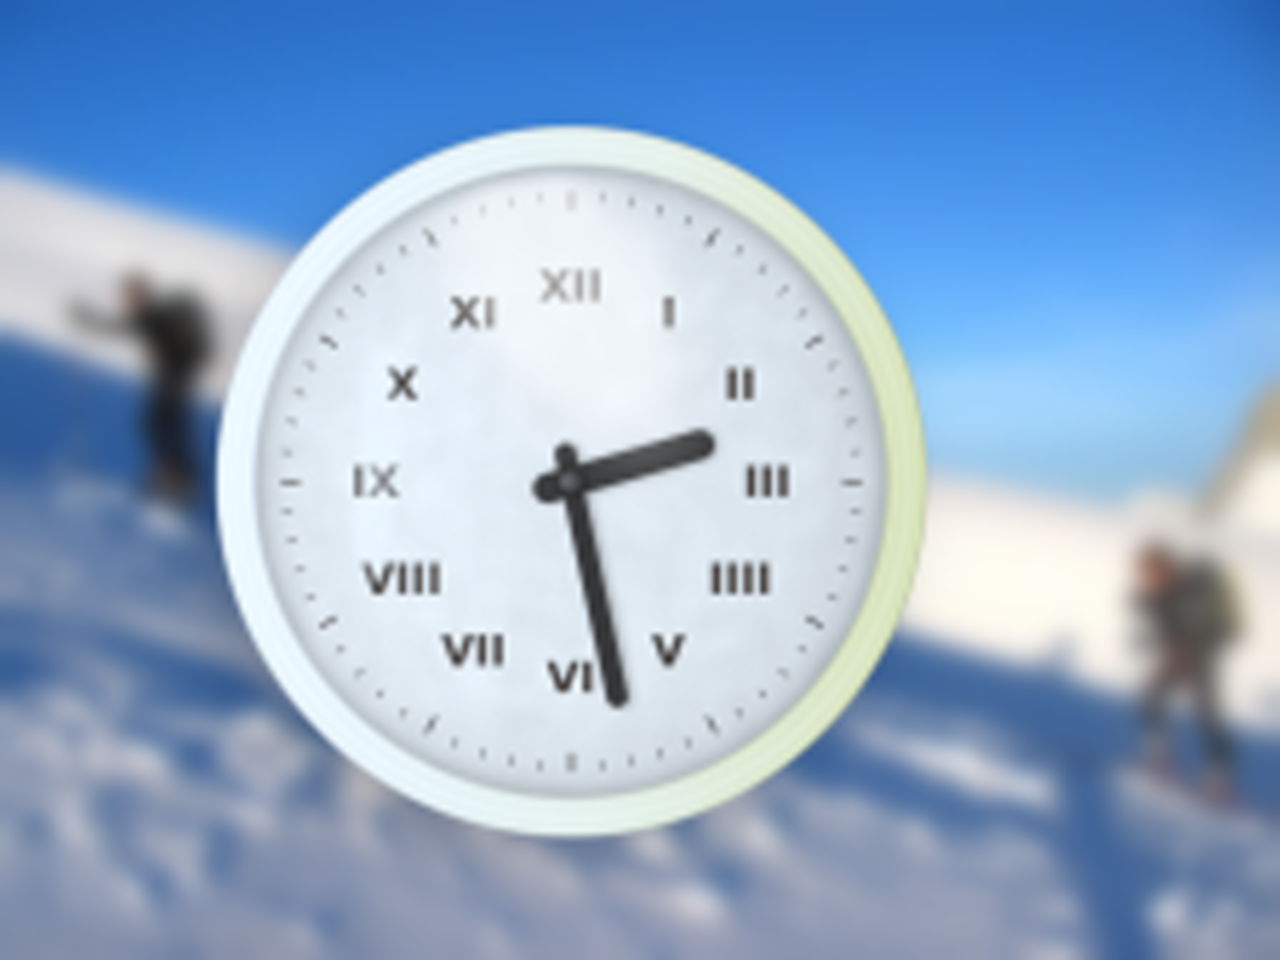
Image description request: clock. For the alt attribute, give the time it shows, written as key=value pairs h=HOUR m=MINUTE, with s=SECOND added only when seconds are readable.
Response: h=2 m=28
